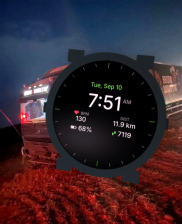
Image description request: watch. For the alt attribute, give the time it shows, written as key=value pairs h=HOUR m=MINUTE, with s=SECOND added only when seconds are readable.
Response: h=7 m=51
